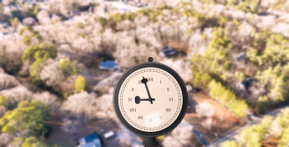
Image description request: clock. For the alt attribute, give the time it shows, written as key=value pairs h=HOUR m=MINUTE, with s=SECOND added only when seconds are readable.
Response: h=8 m=57
